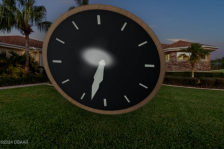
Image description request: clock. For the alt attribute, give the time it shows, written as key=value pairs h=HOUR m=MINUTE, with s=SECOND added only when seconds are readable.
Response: h=6 m=33
